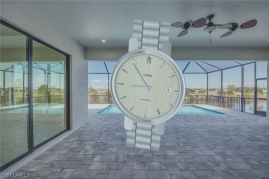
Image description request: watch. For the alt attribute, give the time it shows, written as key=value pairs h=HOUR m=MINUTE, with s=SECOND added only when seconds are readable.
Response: h=8 m=54
